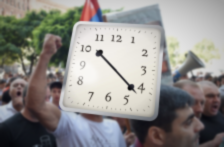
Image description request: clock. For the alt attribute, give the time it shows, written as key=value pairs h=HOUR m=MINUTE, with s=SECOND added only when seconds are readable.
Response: h=10 m=22
